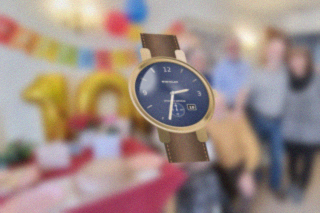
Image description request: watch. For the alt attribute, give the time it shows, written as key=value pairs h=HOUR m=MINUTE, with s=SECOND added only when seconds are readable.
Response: h=2 m=33
